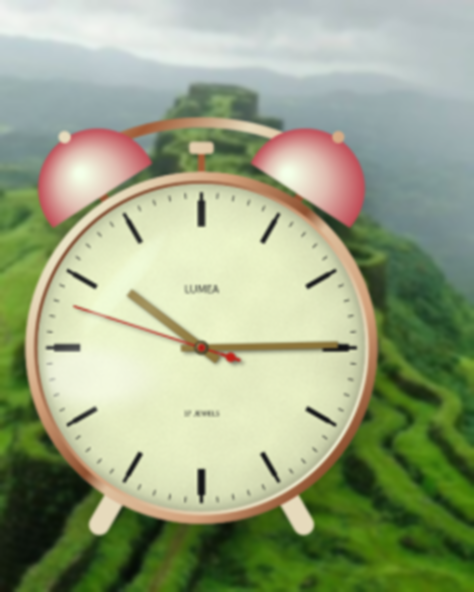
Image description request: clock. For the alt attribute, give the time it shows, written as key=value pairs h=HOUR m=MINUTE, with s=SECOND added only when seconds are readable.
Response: h=10 m=14 s=48
